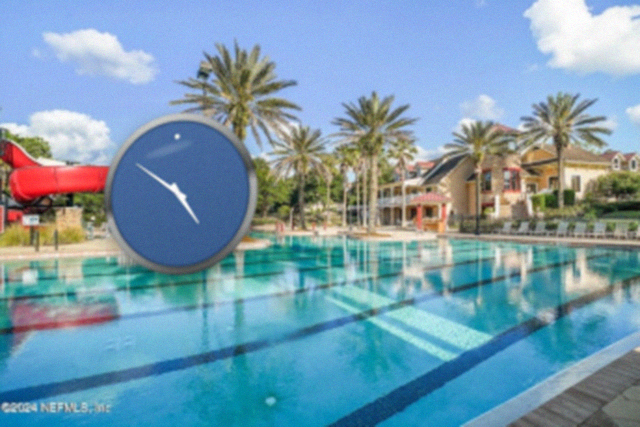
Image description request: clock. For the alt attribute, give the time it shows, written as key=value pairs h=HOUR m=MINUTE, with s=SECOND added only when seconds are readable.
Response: h=4 m=51
